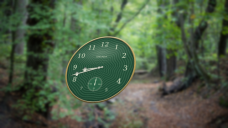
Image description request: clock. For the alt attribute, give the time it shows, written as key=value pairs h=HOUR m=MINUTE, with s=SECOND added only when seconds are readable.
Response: h=8 m=42
